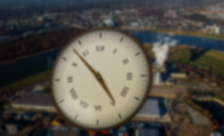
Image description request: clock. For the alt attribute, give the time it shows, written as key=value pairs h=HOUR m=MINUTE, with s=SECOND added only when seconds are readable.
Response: h=4 m=53
